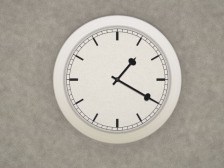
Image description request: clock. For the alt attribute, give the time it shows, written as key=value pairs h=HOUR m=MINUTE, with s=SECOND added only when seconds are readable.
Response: h=1 m=20
